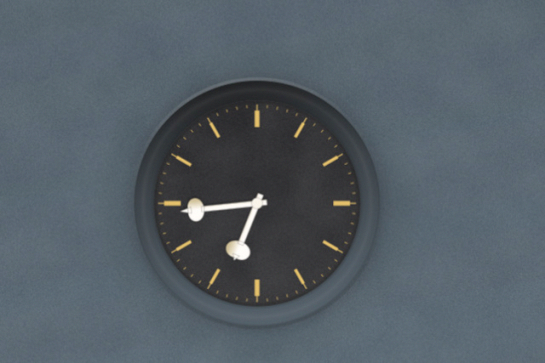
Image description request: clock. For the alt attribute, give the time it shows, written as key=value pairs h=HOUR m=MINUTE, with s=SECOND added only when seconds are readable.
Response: h=6 m=44
